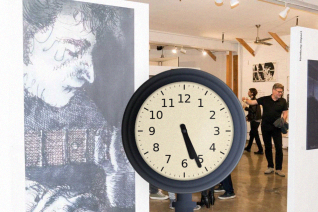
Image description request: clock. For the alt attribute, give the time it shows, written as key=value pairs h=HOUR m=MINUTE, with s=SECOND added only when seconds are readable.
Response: h=5 m=26
